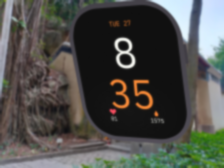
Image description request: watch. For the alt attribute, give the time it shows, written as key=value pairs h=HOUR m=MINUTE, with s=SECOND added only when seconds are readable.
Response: h=8 m=35
